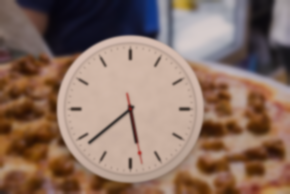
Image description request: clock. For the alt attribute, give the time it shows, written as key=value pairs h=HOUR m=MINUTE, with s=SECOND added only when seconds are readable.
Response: h=5 m=38 s=28
